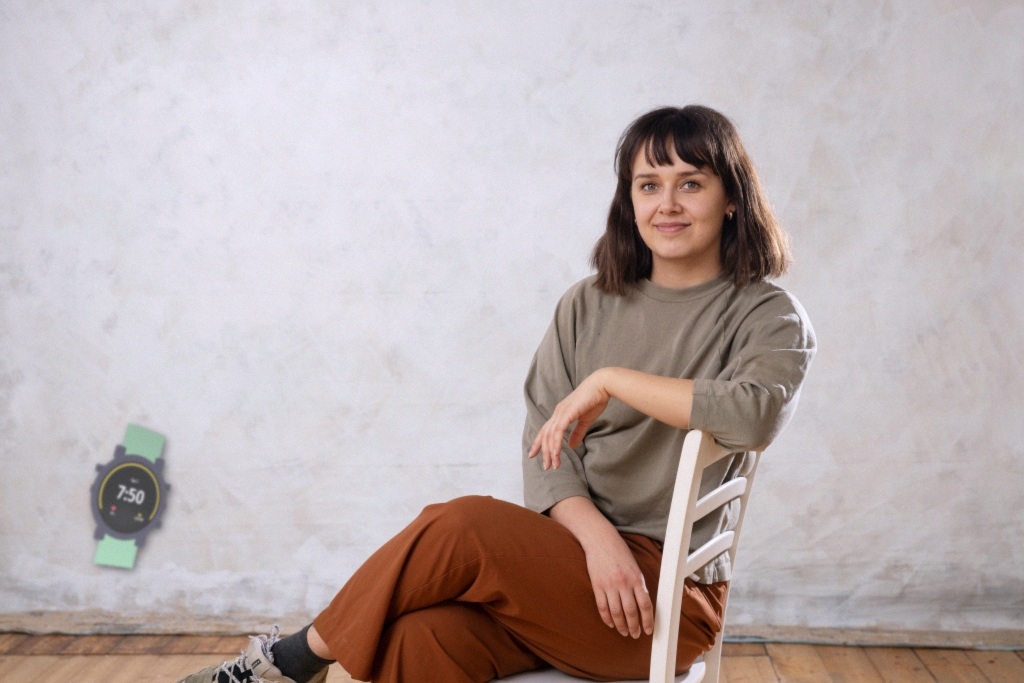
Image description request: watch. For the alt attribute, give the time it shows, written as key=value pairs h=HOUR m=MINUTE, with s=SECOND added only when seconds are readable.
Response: h=7 m=50
